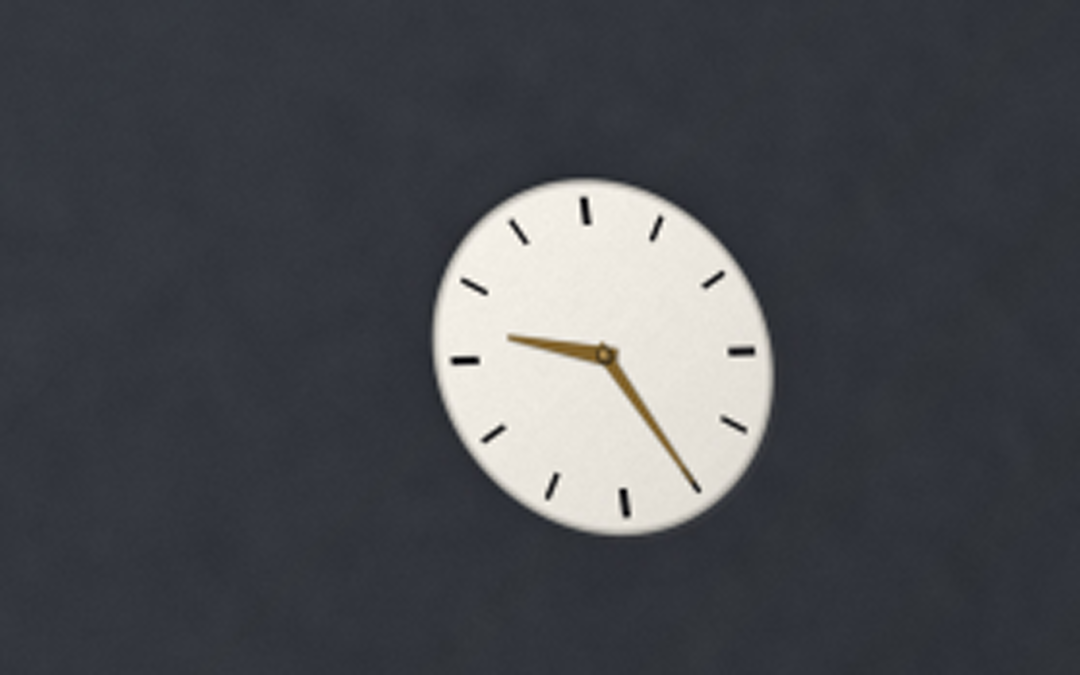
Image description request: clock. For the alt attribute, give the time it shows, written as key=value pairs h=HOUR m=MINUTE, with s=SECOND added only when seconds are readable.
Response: h=9 m=25
